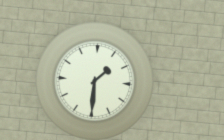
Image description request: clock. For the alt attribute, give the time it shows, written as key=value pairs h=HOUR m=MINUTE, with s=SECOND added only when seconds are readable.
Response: h=1 m=30
